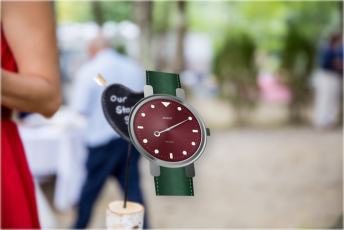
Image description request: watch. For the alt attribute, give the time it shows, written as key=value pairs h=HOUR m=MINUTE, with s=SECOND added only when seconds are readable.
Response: h=8 m=10
